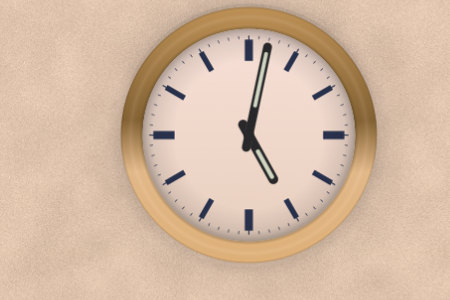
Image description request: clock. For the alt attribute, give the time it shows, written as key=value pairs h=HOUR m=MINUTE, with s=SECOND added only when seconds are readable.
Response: h=5 m=2
